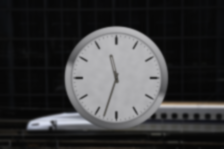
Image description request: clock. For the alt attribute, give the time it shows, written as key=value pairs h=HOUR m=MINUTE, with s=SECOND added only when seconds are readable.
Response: h=11 m=33
